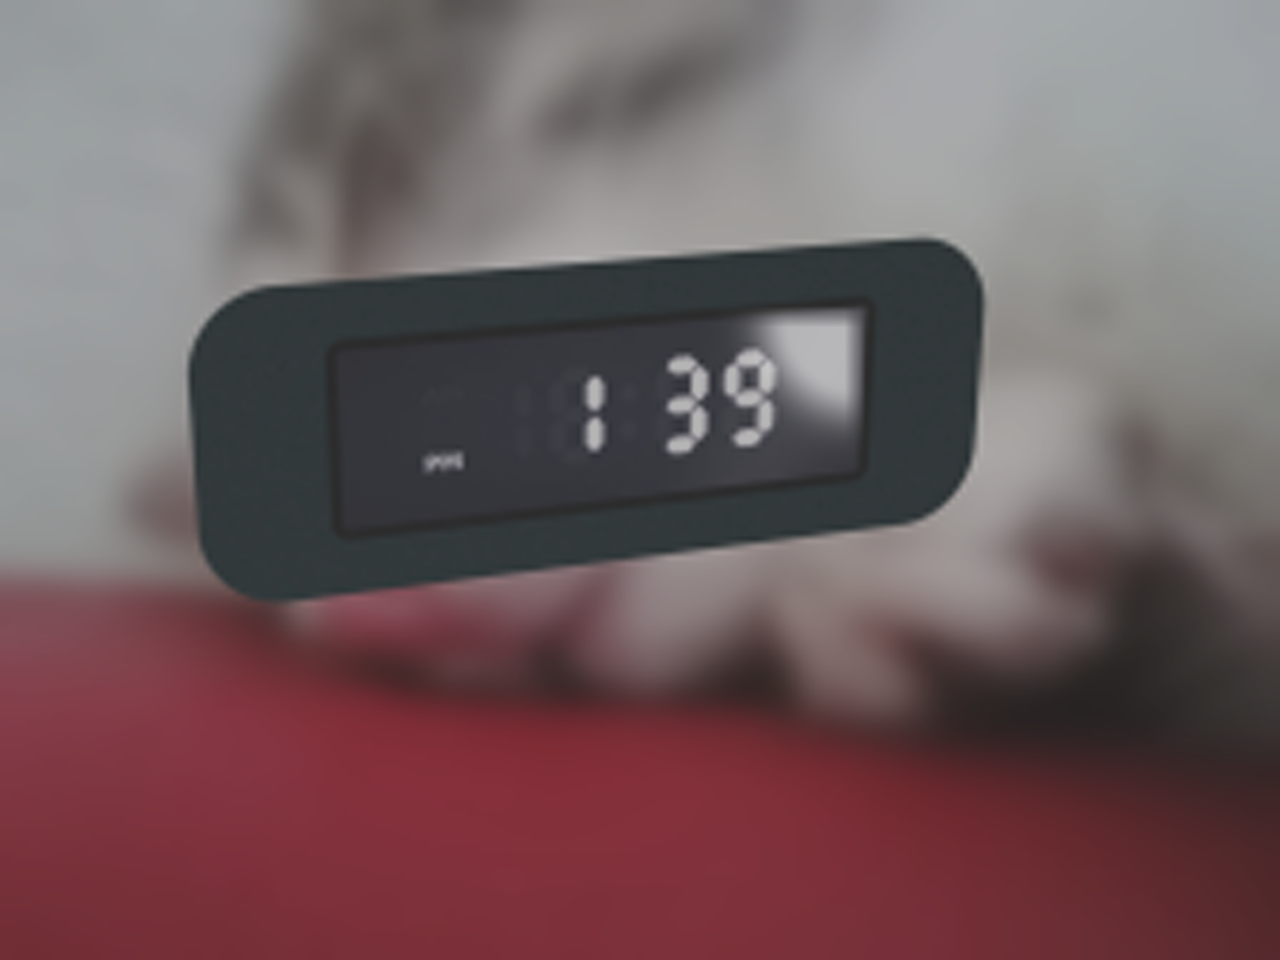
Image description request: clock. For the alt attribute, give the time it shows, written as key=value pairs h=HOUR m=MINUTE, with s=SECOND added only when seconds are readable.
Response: h=1 m=39
